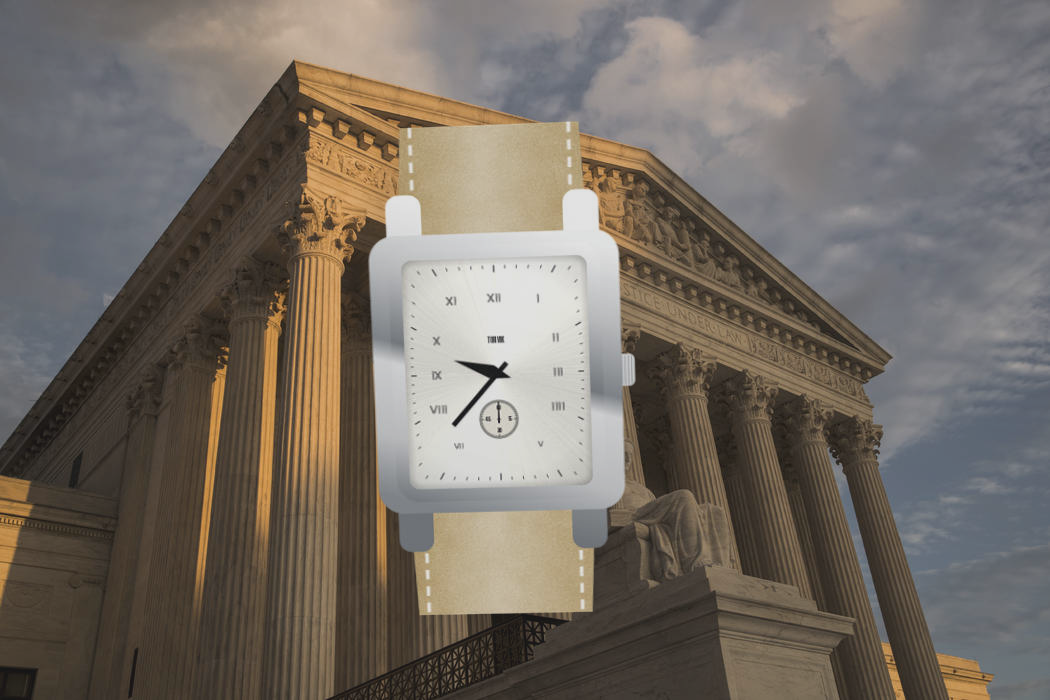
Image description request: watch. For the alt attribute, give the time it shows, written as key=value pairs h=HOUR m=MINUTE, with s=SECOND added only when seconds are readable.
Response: h=9 m=37
